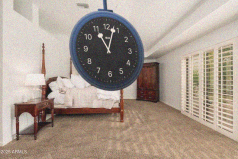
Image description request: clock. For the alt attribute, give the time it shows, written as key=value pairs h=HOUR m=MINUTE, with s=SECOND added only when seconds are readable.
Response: h=11 m=3
